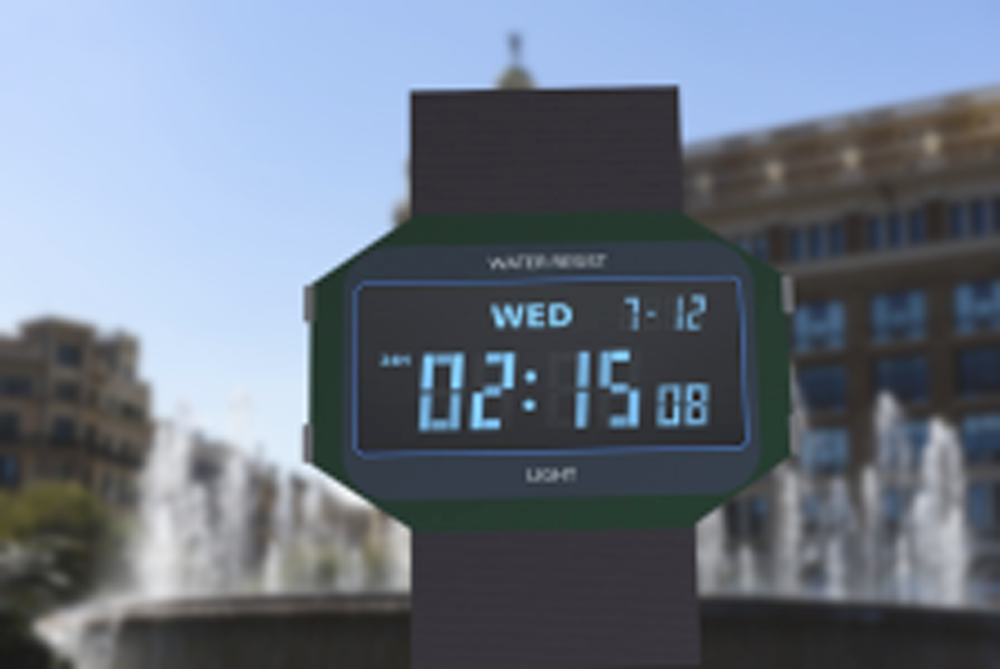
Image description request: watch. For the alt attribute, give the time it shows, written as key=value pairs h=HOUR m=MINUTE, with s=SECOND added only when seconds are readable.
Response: h=2 m=15 s=8
